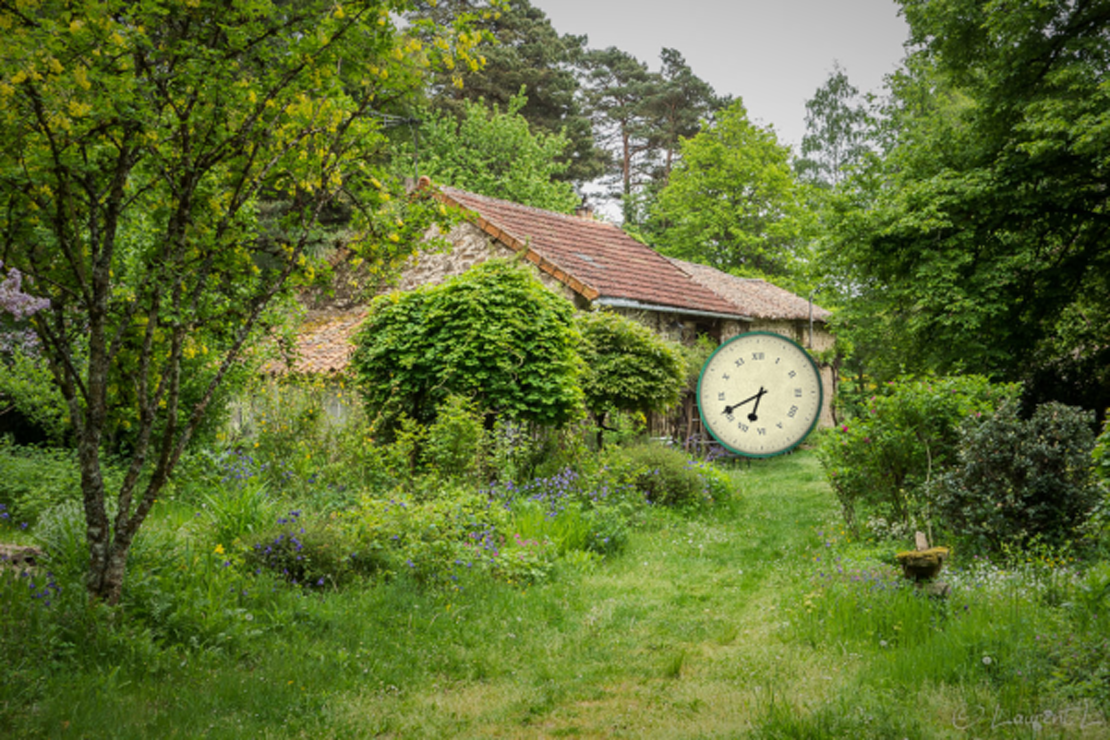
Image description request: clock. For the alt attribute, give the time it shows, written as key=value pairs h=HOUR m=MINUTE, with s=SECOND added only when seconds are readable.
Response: h=6 m=41
